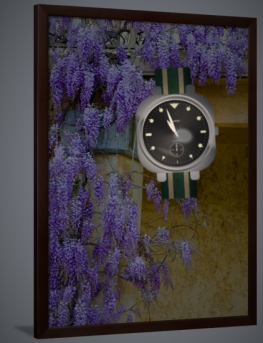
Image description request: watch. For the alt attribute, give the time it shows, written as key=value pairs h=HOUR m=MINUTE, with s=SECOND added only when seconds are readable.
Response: h=10 m=57
